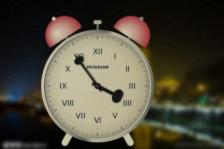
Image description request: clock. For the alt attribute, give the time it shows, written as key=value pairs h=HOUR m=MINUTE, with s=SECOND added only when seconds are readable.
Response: h=3 m=54
